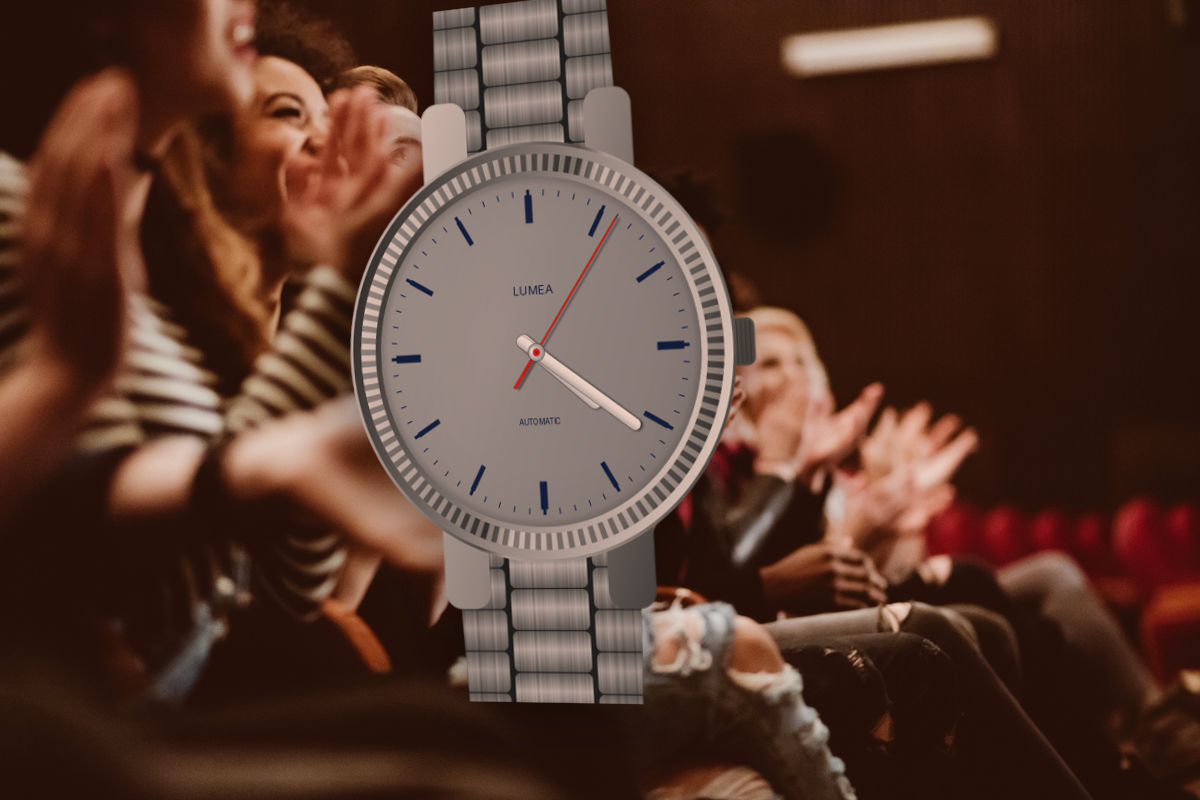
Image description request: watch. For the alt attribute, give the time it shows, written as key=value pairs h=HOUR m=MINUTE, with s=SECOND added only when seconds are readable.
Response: h=4 m=21 s=6
